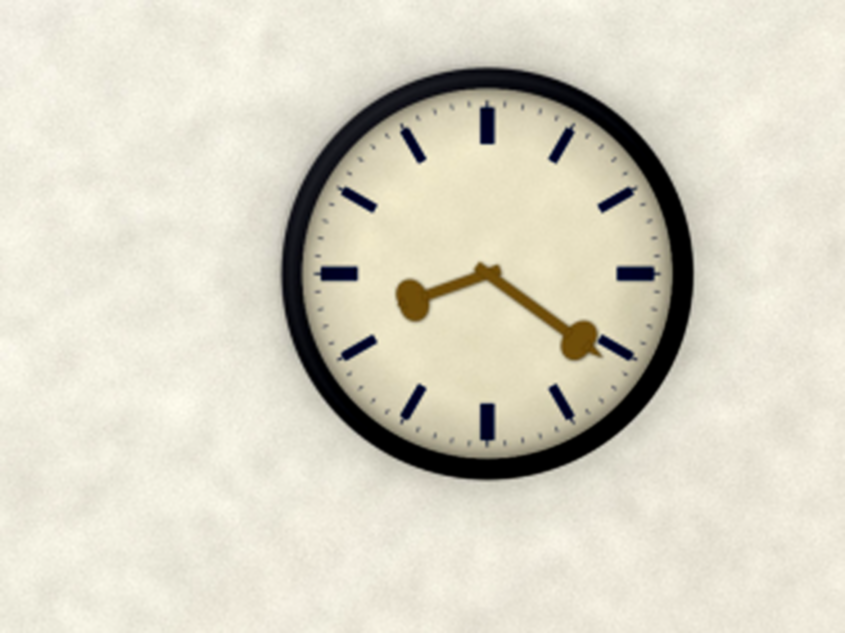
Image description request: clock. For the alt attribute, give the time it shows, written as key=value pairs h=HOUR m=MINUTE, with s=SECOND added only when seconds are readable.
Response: h=8 m=21
